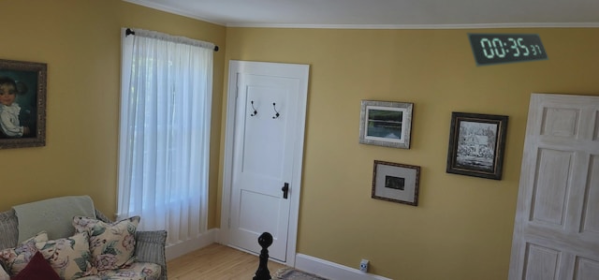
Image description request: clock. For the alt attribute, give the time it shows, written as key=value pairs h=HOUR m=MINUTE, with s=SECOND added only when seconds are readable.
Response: h=0 m=35 s=37
